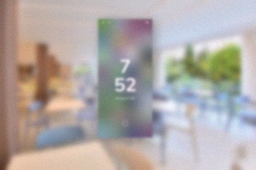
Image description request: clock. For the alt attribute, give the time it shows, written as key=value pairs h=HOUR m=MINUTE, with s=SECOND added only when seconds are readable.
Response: h=7 m=52
